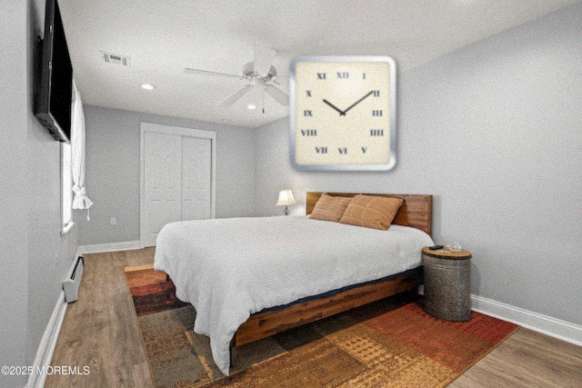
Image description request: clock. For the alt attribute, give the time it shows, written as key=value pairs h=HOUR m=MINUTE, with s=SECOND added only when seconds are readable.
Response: h=10 m=9
